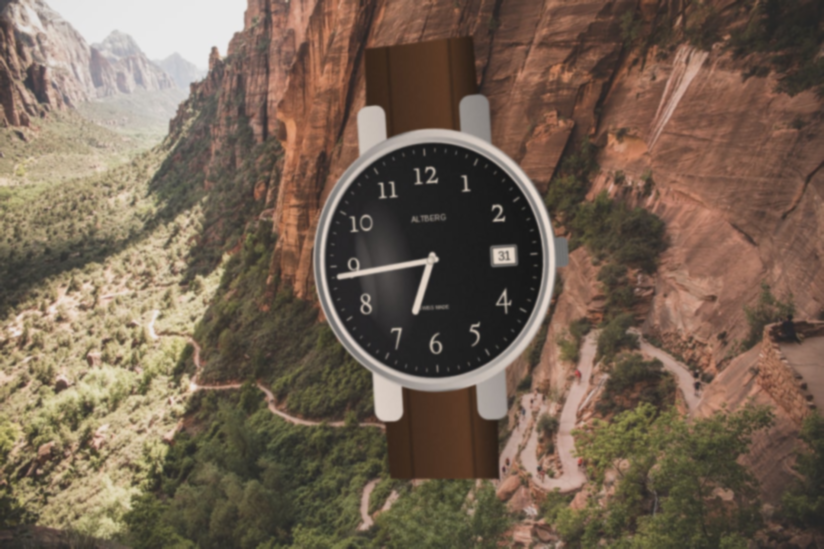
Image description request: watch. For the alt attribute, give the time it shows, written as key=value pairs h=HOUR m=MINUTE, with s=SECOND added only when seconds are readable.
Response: h=6 m=44
